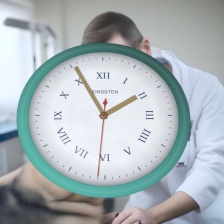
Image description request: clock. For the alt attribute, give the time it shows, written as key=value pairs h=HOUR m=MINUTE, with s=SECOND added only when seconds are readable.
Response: h=1 m=55 s=31
